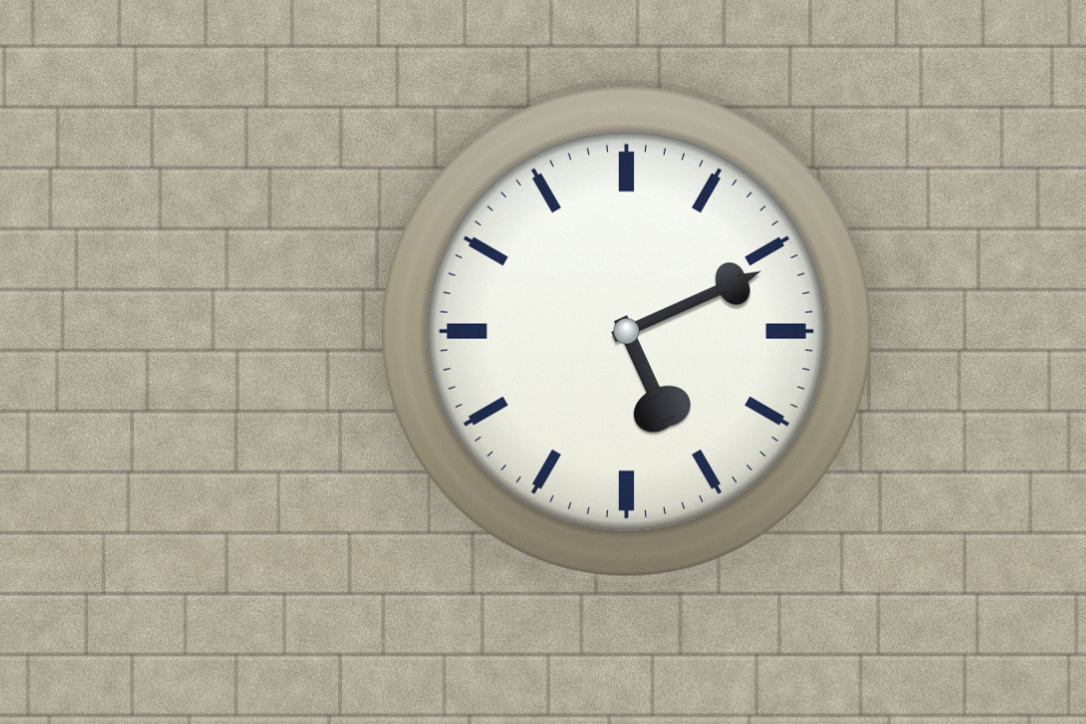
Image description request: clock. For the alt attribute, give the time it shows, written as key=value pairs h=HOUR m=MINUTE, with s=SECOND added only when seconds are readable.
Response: h=5 m=11
